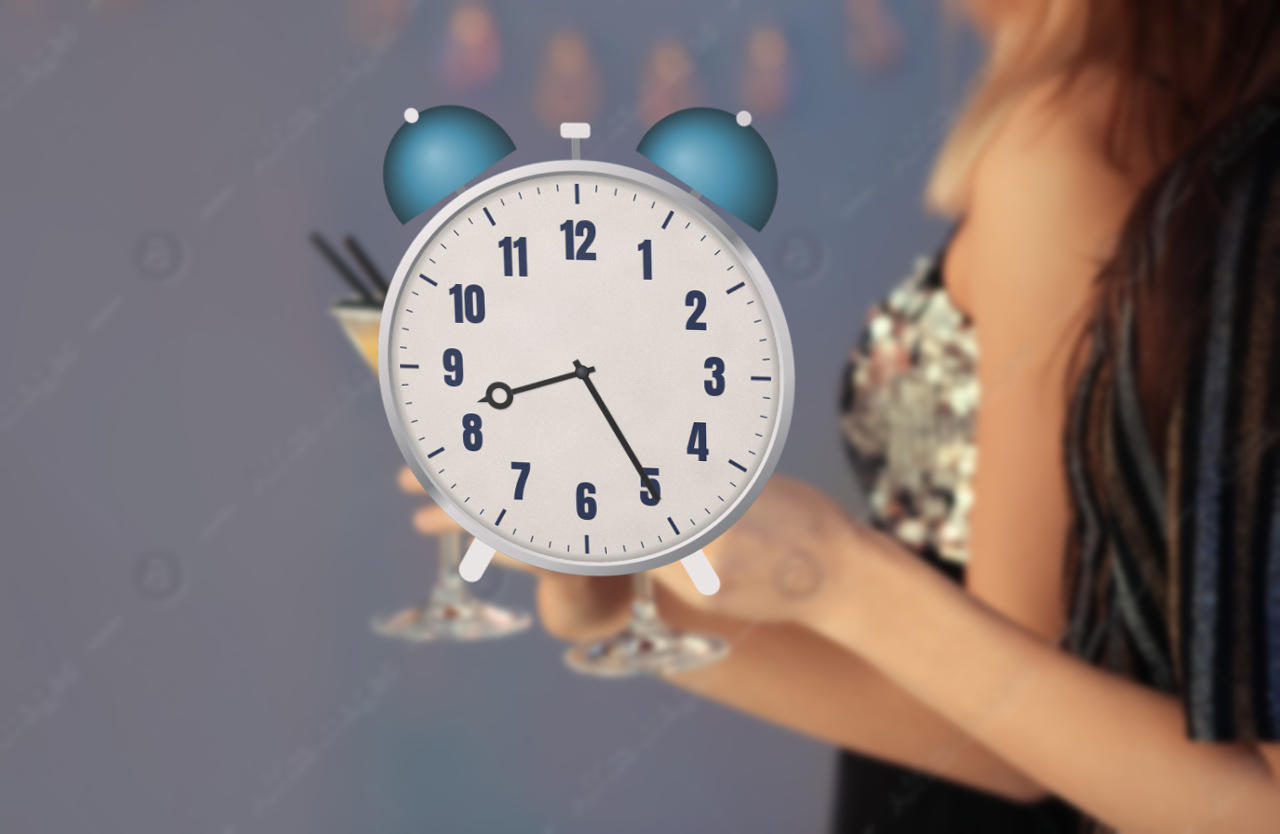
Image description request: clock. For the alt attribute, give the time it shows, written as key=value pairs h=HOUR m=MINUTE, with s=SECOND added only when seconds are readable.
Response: h=8 m=25
